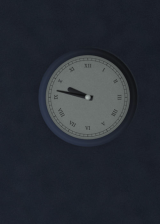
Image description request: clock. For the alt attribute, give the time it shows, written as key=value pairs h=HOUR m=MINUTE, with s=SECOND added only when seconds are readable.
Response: h=9 m=47
